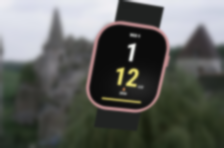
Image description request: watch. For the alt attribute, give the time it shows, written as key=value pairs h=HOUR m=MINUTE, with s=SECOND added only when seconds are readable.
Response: h=1 m=12
